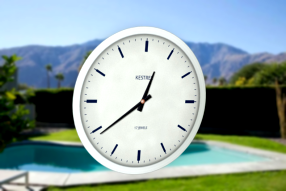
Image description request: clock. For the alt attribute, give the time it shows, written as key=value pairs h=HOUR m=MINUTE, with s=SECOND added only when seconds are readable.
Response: h=12 m=39
